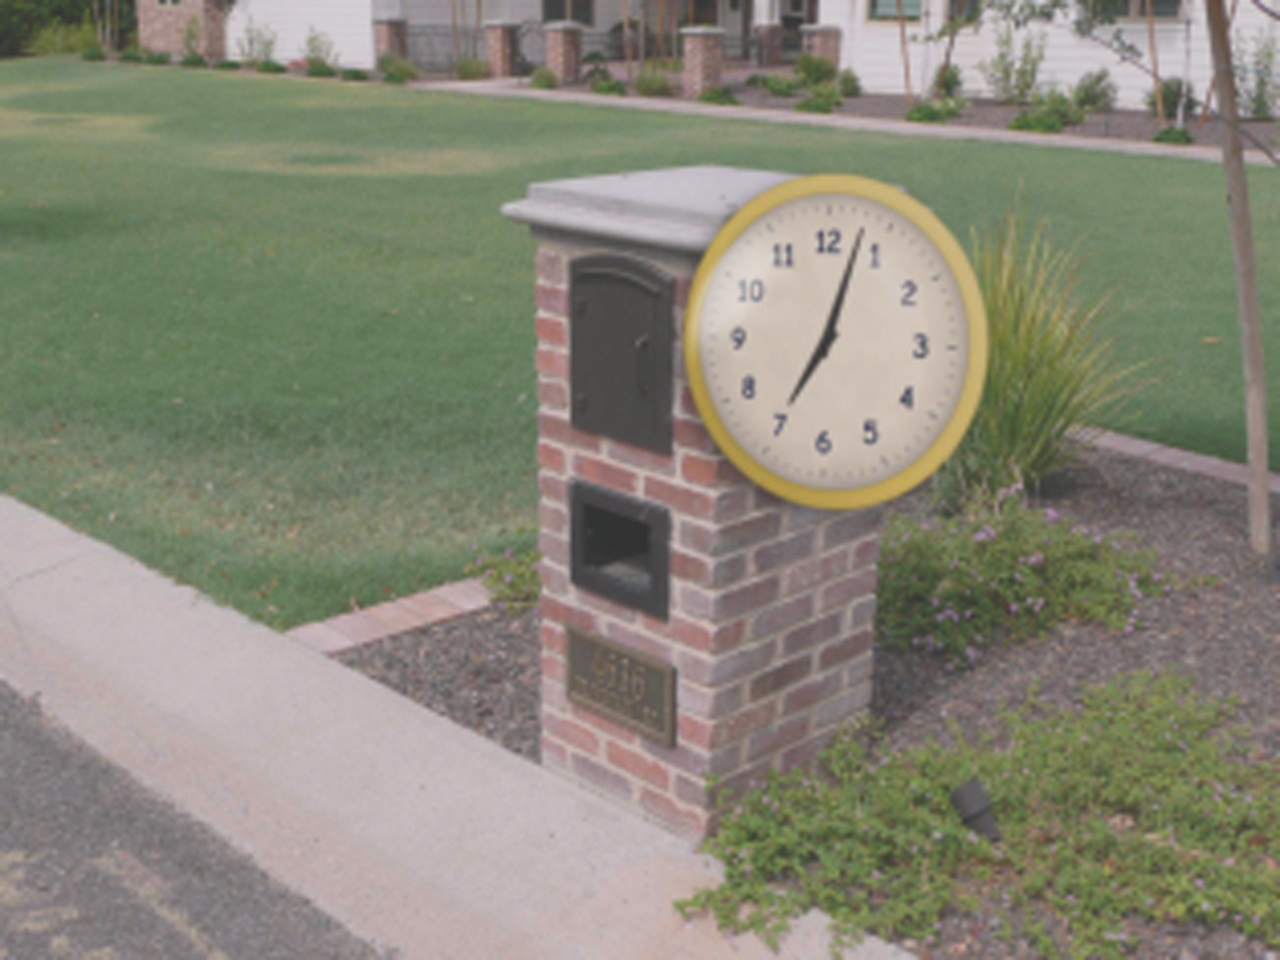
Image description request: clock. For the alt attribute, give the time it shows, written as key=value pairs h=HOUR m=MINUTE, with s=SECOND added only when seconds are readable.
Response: h=7 m=3
